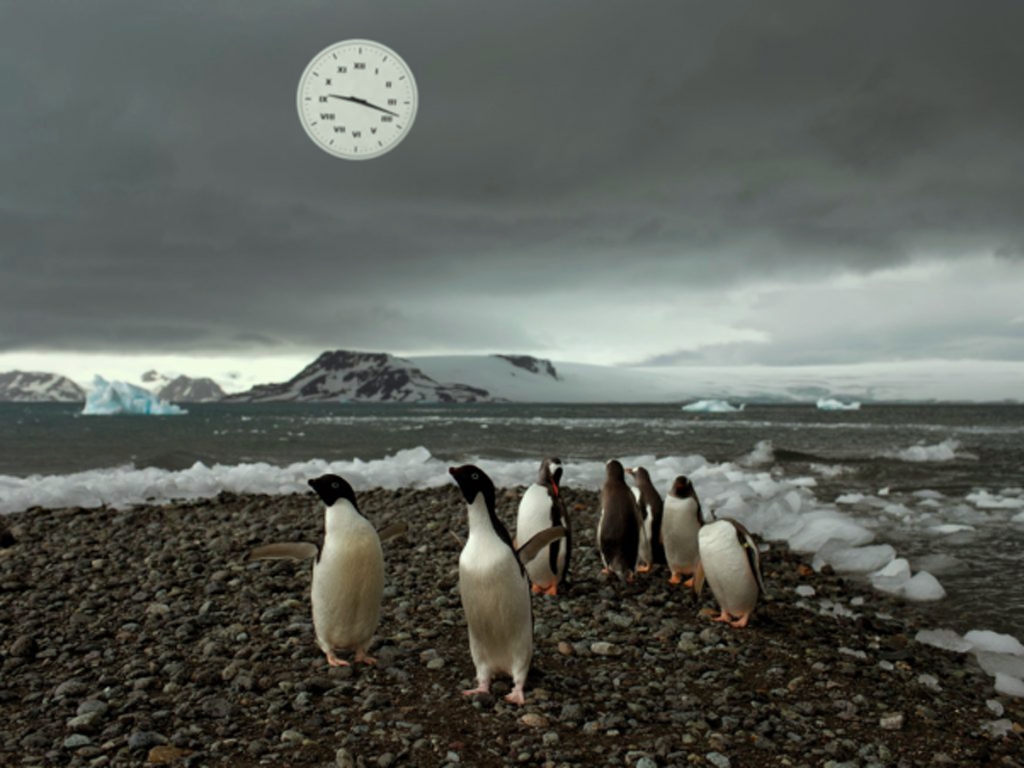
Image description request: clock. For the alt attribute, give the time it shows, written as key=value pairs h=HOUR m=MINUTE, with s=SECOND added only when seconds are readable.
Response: h=9 m=18
